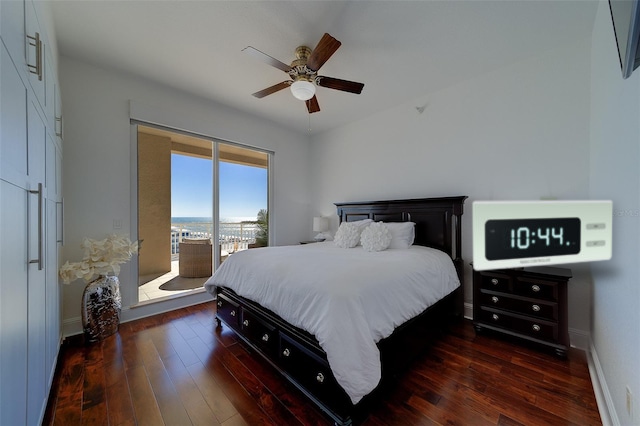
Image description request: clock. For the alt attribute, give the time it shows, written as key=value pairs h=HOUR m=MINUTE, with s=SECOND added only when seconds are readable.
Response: h=10 m=44
